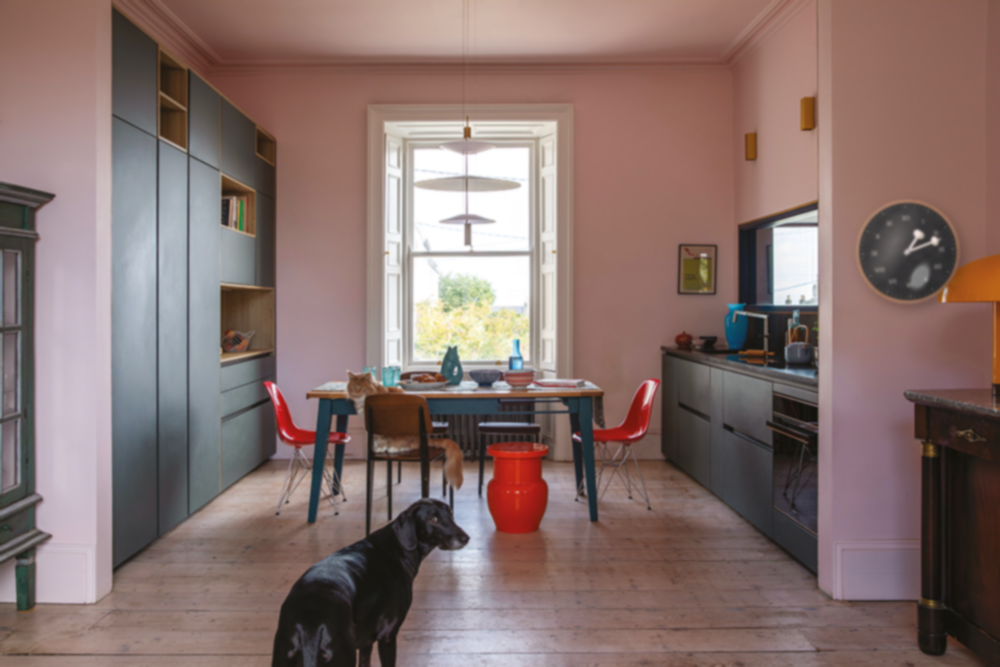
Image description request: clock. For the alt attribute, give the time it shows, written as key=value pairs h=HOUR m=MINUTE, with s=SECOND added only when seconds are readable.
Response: h=1 m=12
